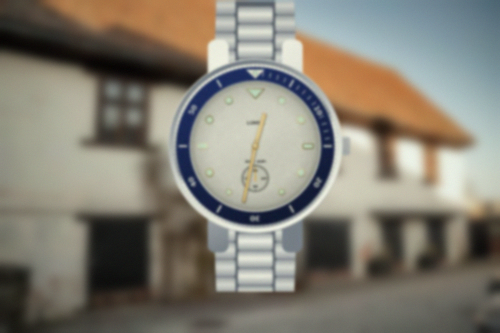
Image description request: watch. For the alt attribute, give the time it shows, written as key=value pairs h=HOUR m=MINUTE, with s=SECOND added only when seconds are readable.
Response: h=12 m=32
